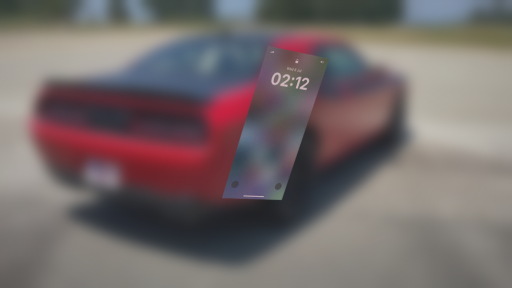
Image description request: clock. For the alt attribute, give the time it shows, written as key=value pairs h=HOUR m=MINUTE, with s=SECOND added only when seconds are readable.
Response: h=2 m=12
